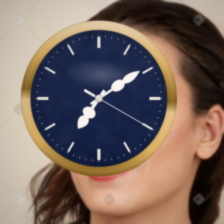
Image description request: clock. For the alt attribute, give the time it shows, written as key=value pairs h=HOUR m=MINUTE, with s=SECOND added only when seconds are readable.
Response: h=7 m=9 s=20
